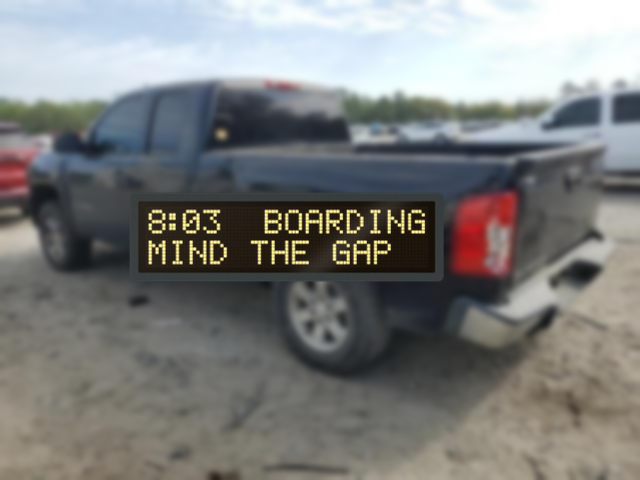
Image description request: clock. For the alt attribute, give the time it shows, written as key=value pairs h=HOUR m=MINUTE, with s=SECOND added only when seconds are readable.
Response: h=8 m=3
